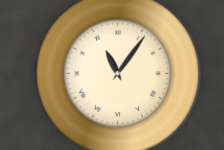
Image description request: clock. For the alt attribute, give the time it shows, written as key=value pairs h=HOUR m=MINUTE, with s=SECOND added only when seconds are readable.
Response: h=11 m=6
